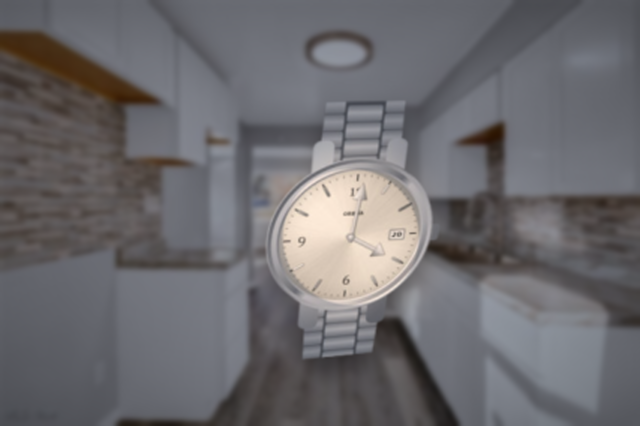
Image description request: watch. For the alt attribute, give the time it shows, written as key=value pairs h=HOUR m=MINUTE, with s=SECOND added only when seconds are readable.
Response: h=4 m=1
